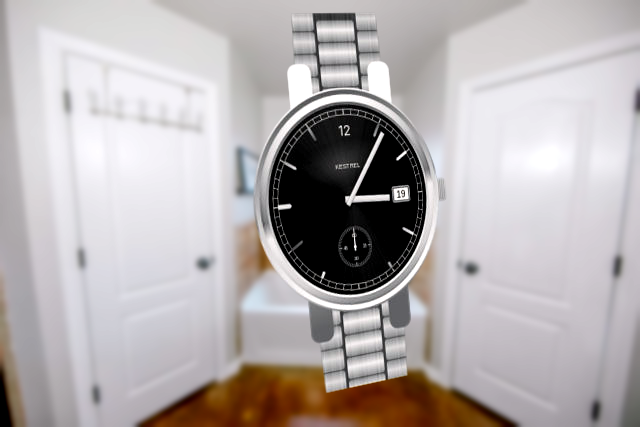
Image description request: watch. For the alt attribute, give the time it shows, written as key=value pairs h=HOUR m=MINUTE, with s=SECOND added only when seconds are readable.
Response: h=3 m=6
